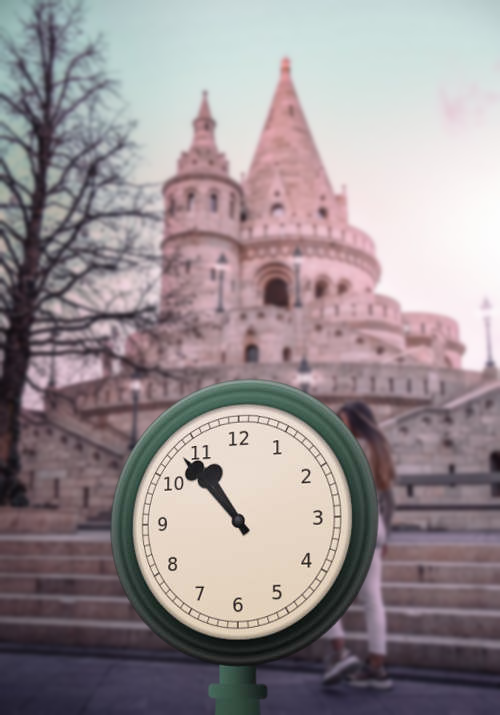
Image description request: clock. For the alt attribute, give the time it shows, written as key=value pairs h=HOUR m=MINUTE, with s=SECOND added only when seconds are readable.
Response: h=10 m=53
